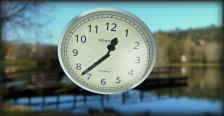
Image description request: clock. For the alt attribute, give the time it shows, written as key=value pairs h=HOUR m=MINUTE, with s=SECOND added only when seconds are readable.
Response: h=12 m=37
